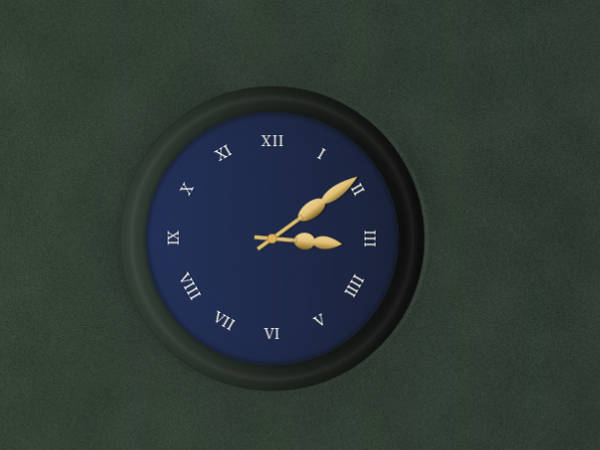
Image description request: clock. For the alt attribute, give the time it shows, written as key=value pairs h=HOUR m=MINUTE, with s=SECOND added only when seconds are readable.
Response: h=3 m=9
